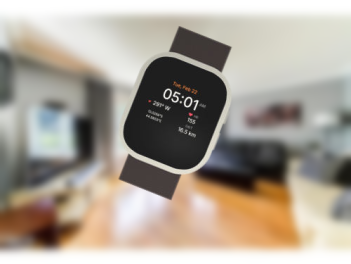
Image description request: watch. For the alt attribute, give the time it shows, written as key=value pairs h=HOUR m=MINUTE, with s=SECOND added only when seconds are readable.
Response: h=5 m=1
